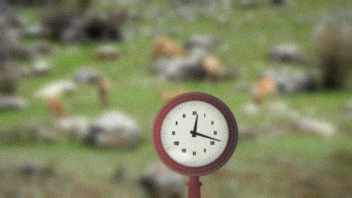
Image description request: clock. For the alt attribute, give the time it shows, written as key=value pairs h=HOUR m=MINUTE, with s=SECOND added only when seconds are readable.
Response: h=12 m=18
